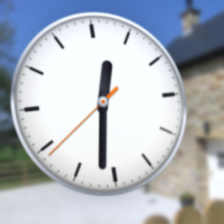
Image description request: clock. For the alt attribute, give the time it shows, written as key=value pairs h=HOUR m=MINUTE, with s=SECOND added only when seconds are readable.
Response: h=12 m=31 s=39
